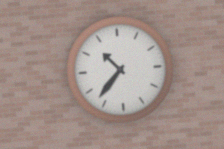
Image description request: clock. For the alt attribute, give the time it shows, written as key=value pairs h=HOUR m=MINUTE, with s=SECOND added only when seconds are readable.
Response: h=10 m=37
